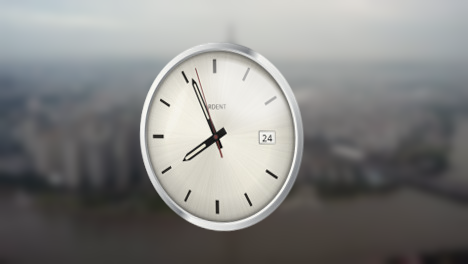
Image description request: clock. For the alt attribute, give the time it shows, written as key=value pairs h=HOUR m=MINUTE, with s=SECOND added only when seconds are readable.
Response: h=7 m=55 s=57
